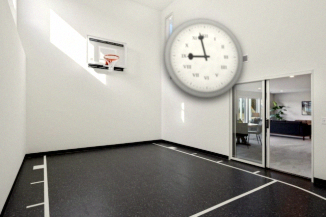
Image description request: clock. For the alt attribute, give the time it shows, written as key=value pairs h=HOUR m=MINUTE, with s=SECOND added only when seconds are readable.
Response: h=8 m=58
